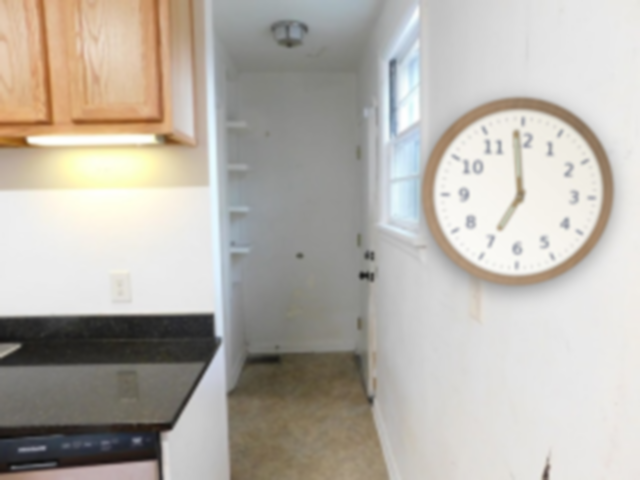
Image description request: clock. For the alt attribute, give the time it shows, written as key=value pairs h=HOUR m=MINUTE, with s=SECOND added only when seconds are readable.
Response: h=6 m=59
